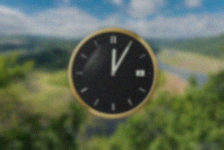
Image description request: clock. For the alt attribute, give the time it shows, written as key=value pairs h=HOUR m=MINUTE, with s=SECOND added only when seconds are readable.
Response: h=12 m=5
